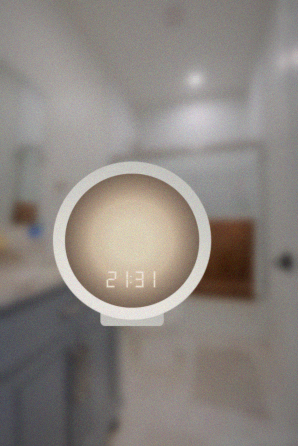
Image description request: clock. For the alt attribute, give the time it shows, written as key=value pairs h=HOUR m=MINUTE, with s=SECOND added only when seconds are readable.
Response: h=21 m=31
